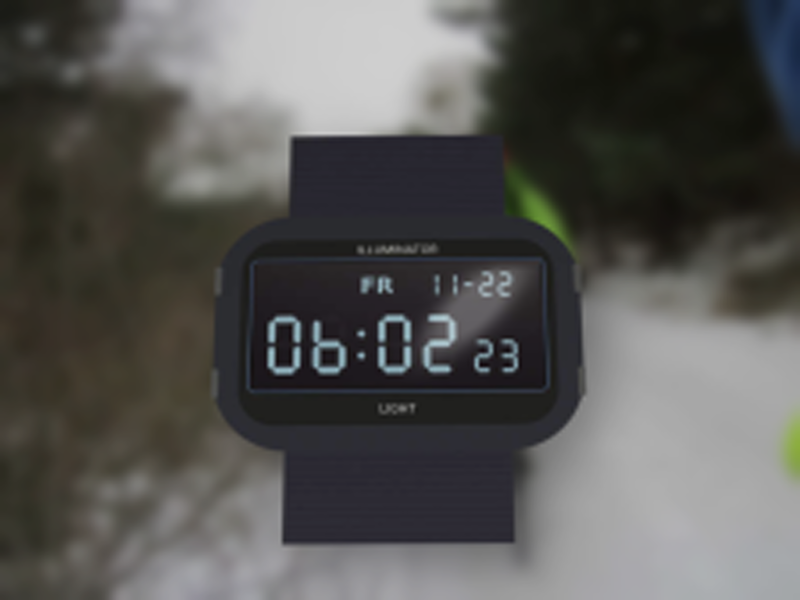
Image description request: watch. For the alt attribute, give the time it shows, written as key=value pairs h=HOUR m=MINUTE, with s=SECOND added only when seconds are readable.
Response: h=6 m=2 s=23
